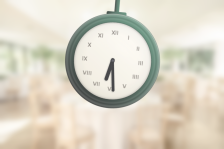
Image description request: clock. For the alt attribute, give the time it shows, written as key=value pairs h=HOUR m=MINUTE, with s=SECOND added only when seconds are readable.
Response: h=6 m=29
